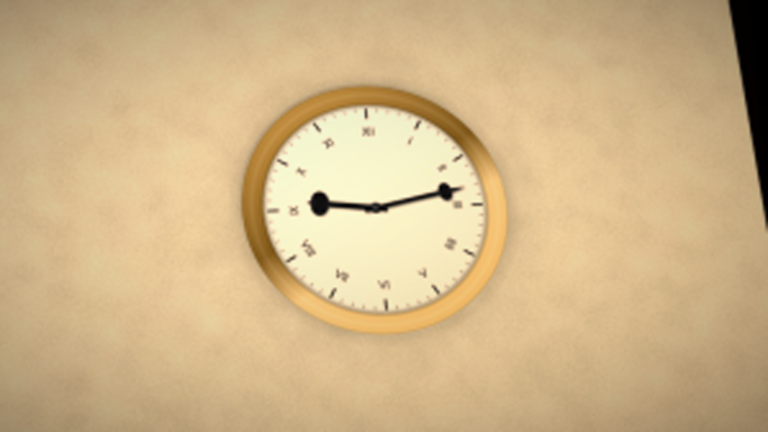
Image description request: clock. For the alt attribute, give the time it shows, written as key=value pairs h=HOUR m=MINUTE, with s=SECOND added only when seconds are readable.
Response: h=9 m=13
